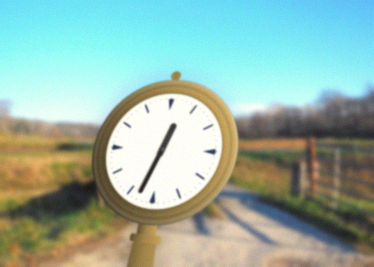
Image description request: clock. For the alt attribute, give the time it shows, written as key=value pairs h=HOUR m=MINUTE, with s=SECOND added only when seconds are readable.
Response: h=12 m=33
